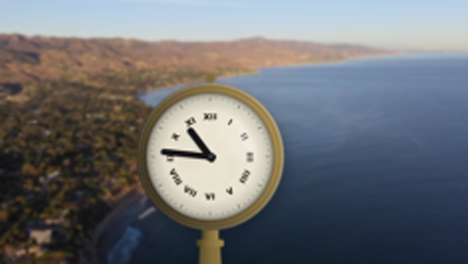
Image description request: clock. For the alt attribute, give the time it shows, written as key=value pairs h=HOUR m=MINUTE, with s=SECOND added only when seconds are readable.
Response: h=10 m=46
